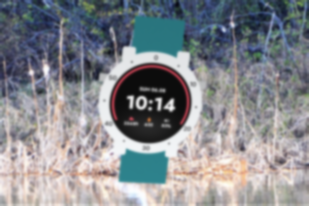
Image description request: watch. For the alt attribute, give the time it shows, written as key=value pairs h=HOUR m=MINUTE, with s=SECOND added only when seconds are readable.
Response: h=10 m=14
